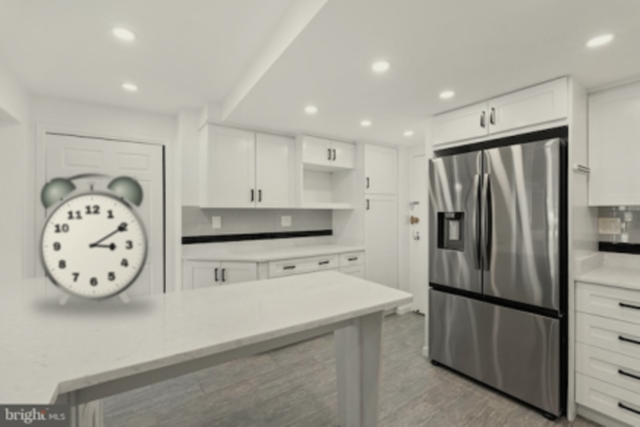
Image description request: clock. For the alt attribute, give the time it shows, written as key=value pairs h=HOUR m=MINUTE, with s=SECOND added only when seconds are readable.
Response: h=3 m=10
